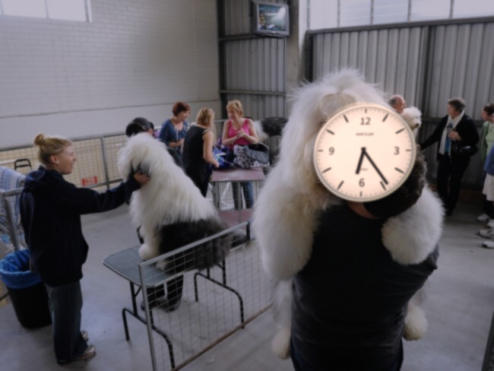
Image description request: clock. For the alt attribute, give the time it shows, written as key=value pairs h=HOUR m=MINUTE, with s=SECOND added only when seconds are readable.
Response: h=6 m=24
